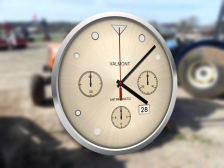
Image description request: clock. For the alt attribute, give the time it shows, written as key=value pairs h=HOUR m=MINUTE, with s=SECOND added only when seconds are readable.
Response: h=4 m=8
